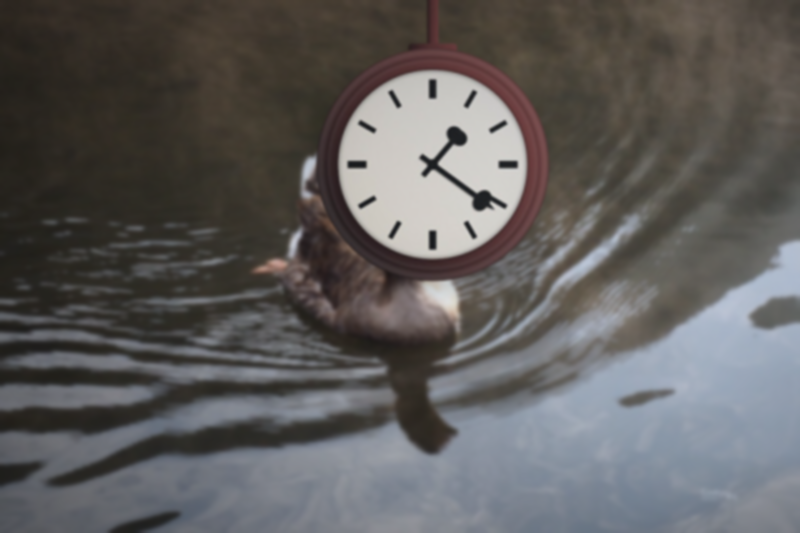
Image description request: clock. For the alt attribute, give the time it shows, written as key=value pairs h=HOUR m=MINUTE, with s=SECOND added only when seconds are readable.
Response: h=1 m=21
